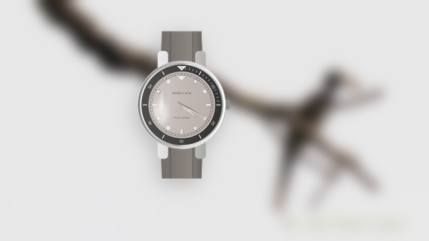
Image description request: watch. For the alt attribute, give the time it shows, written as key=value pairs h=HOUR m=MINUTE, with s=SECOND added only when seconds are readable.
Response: h=4 m=20
